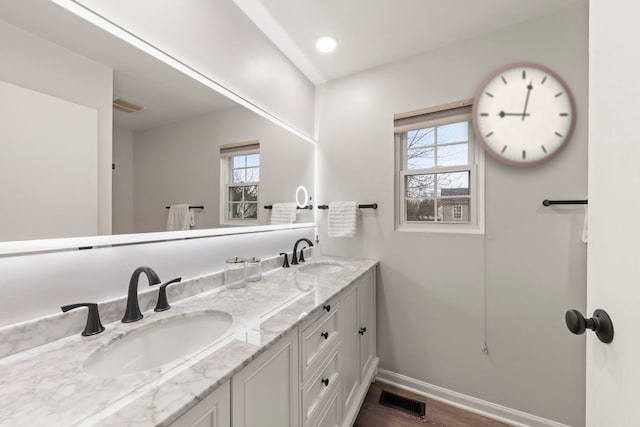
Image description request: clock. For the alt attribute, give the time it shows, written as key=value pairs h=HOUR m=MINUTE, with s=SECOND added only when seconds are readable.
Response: h=9 m=2
